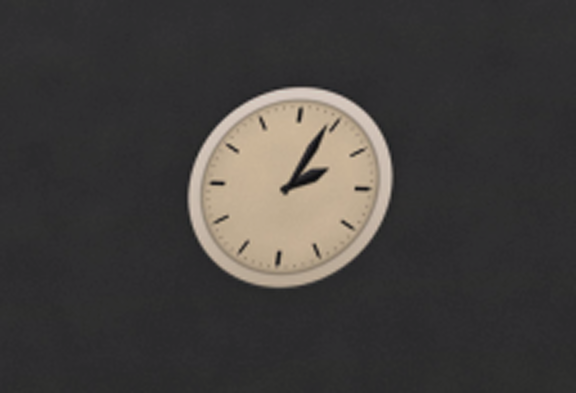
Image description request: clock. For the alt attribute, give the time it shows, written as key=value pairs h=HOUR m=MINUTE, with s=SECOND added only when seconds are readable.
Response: h=2 m=4
